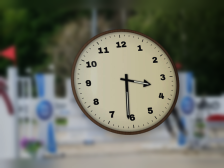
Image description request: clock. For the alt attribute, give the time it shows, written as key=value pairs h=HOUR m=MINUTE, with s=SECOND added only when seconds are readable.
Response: h=3 m=31
